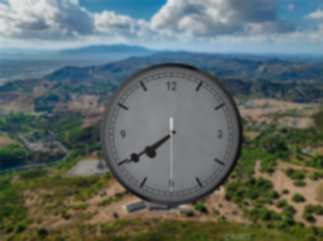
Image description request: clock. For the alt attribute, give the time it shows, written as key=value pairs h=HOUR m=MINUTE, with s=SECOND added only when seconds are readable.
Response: h=7 m=39 s=30
